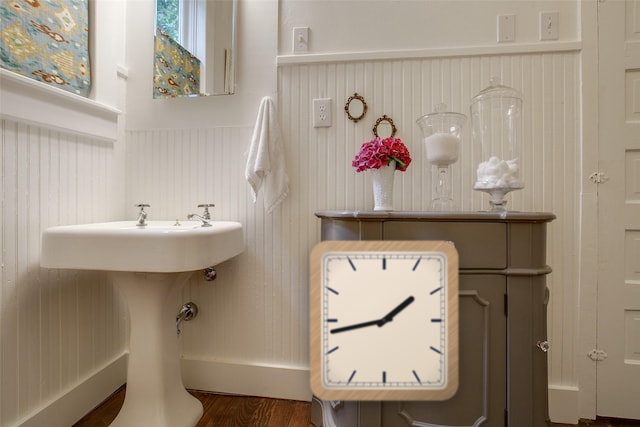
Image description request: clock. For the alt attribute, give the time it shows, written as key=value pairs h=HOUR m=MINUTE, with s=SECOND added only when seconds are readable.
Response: h=1 m=43
